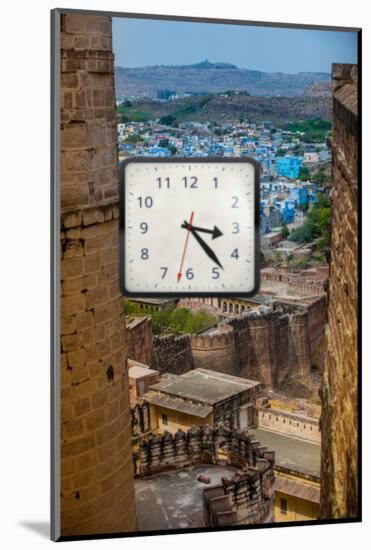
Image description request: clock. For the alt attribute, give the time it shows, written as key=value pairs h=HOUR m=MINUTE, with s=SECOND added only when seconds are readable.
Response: h=3 m=23 s=32
